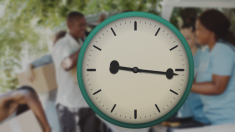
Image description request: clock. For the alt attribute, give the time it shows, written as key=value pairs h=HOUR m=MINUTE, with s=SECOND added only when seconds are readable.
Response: h=9 m=16
